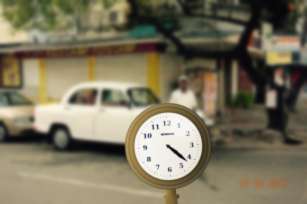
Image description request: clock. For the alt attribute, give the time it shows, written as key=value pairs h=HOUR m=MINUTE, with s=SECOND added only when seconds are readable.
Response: h=4 m=22
